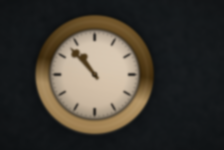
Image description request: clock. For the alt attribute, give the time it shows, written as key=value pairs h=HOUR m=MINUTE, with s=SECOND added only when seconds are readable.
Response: h=10 m=53
